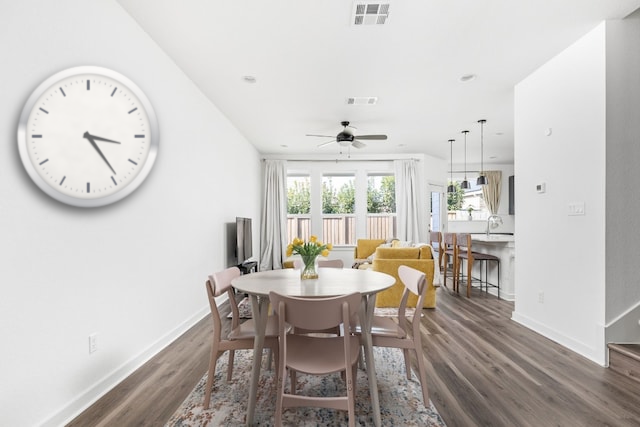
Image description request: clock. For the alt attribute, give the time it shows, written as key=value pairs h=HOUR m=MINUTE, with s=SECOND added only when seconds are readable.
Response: h=3 m=24
